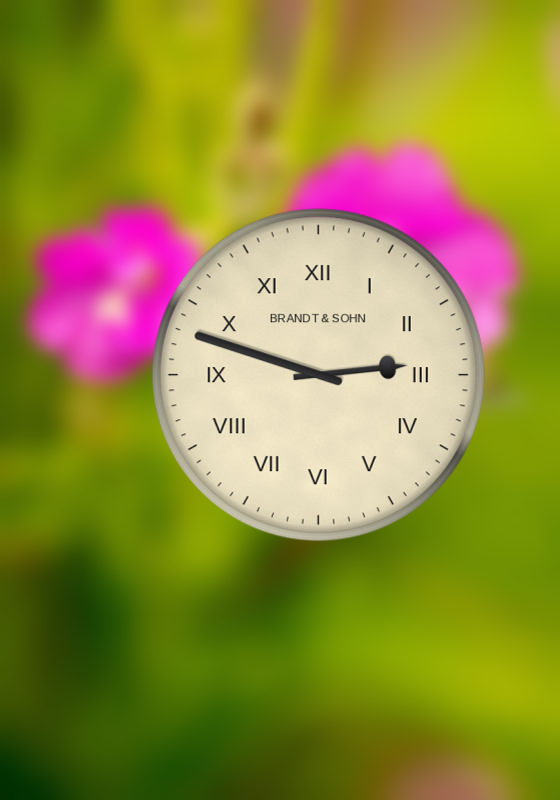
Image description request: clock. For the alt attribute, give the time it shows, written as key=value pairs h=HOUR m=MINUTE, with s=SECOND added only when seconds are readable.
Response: h=2 m=48
